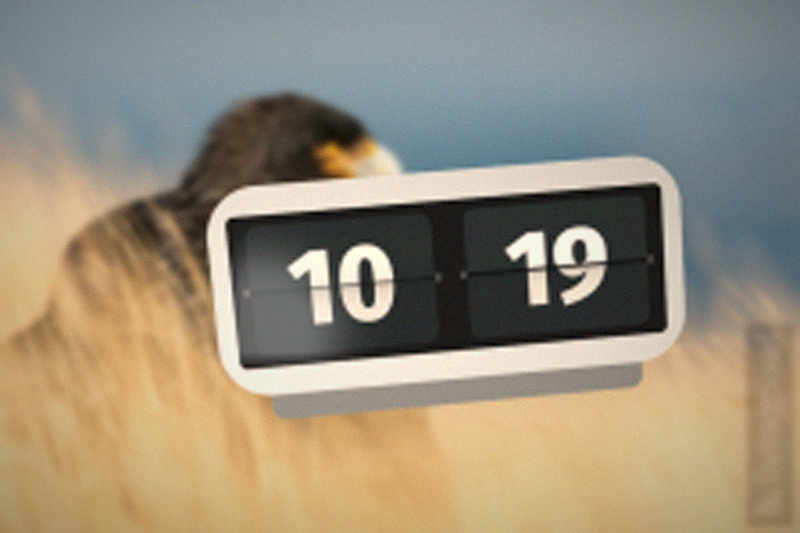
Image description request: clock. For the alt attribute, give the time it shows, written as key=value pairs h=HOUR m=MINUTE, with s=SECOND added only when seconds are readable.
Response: h=10 m=19
